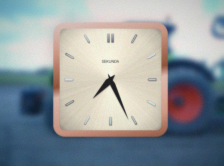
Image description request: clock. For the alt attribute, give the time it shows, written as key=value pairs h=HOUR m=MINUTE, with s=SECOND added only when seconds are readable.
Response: h=7 m=26
